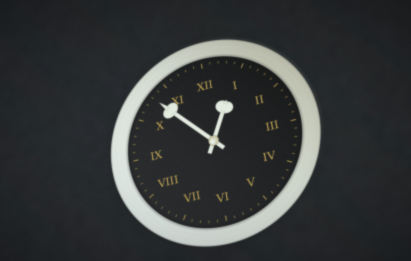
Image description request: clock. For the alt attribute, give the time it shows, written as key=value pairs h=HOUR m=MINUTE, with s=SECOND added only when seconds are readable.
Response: h=12 m=53
